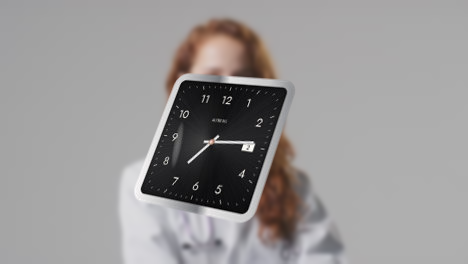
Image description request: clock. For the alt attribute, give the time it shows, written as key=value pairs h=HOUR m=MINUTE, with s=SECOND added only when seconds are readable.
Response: h=7 m=14
